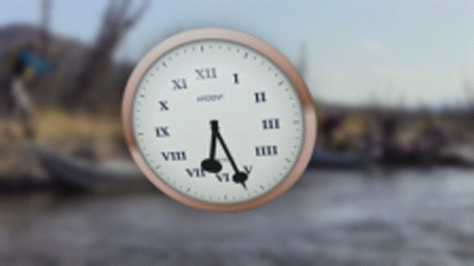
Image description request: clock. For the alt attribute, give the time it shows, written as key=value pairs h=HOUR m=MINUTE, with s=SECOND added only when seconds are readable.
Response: h=6 m=27
